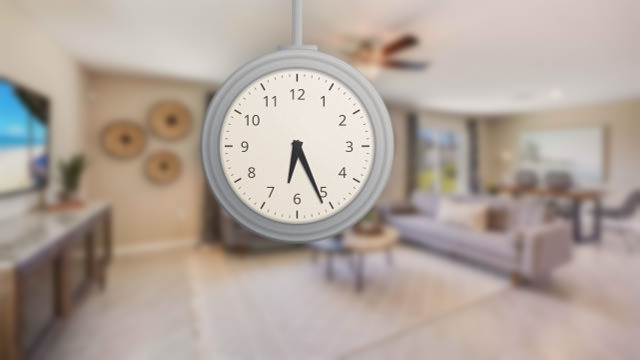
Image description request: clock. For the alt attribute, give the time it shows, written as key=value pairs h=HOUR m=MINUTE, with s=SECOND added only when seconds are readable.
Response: h=6 m=26
